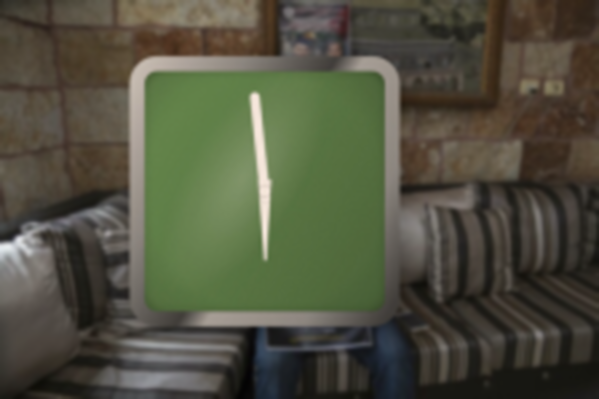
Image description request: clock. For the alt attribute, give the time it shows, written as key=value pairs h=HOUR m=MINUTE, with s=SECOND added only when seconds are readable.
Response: h=5 m=59
